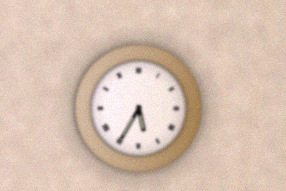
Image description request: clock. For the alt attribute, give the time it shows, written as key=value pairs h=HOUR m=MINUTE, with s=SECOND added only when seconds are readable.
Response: h=5 m=35
